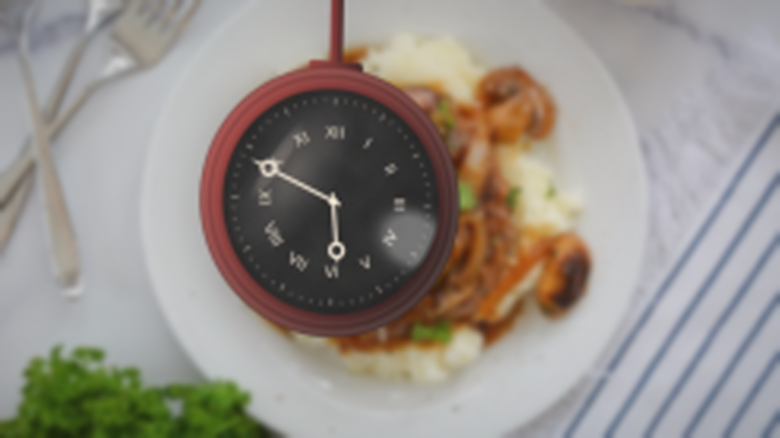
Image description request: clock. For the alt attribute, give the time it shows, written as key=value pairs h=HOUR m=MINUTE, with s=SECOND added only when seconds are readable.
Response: h=5 m=49
